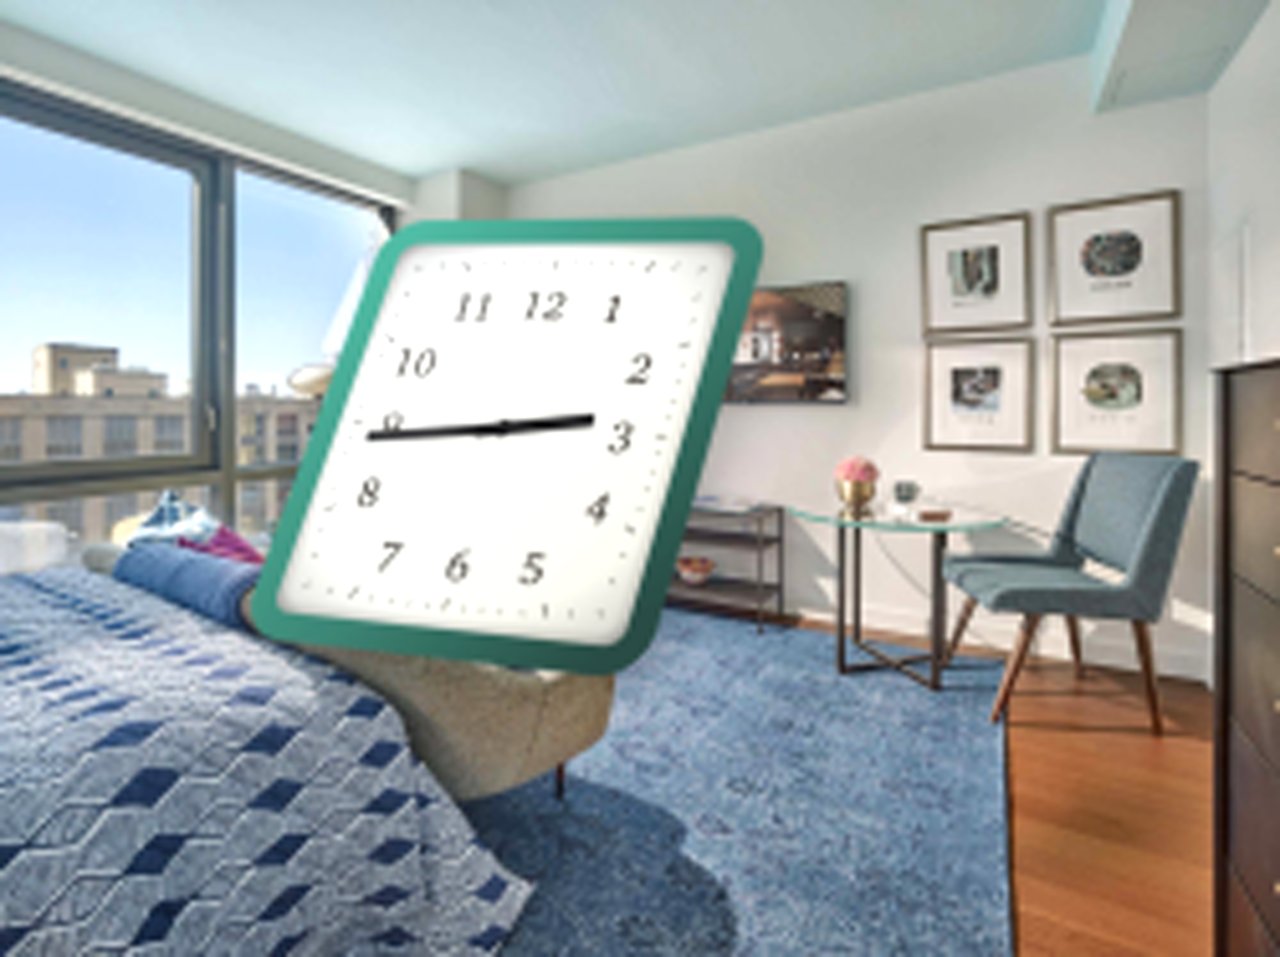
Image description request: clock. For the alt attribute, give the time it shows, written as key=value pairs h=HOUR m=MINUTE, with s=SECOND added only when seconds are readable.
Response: h=2 m=44
